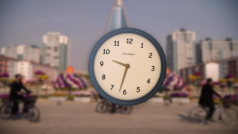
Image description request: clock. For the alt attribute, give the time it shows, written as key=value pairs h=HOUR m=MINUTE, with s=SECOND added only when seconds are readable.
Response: h=9 m=32
